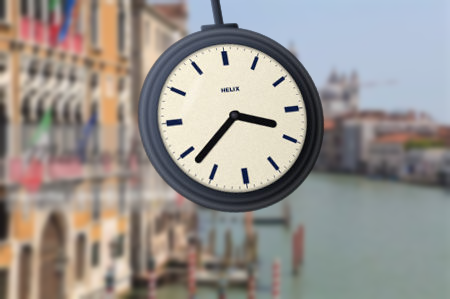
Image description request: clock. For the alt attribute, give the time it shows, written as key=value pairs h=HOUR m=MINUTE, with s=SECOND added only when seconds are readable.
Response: h=3 m=38
